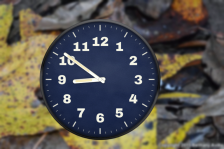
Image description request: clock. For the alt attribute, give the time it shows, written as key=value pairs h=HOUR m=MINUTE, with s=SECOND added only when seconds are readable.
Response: h=8 m=51
